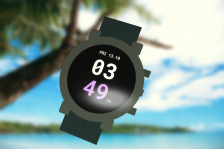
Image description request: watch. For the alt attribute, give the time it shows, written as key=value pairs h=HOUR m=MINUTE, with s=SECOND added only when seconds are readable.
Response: h=3 m=49
